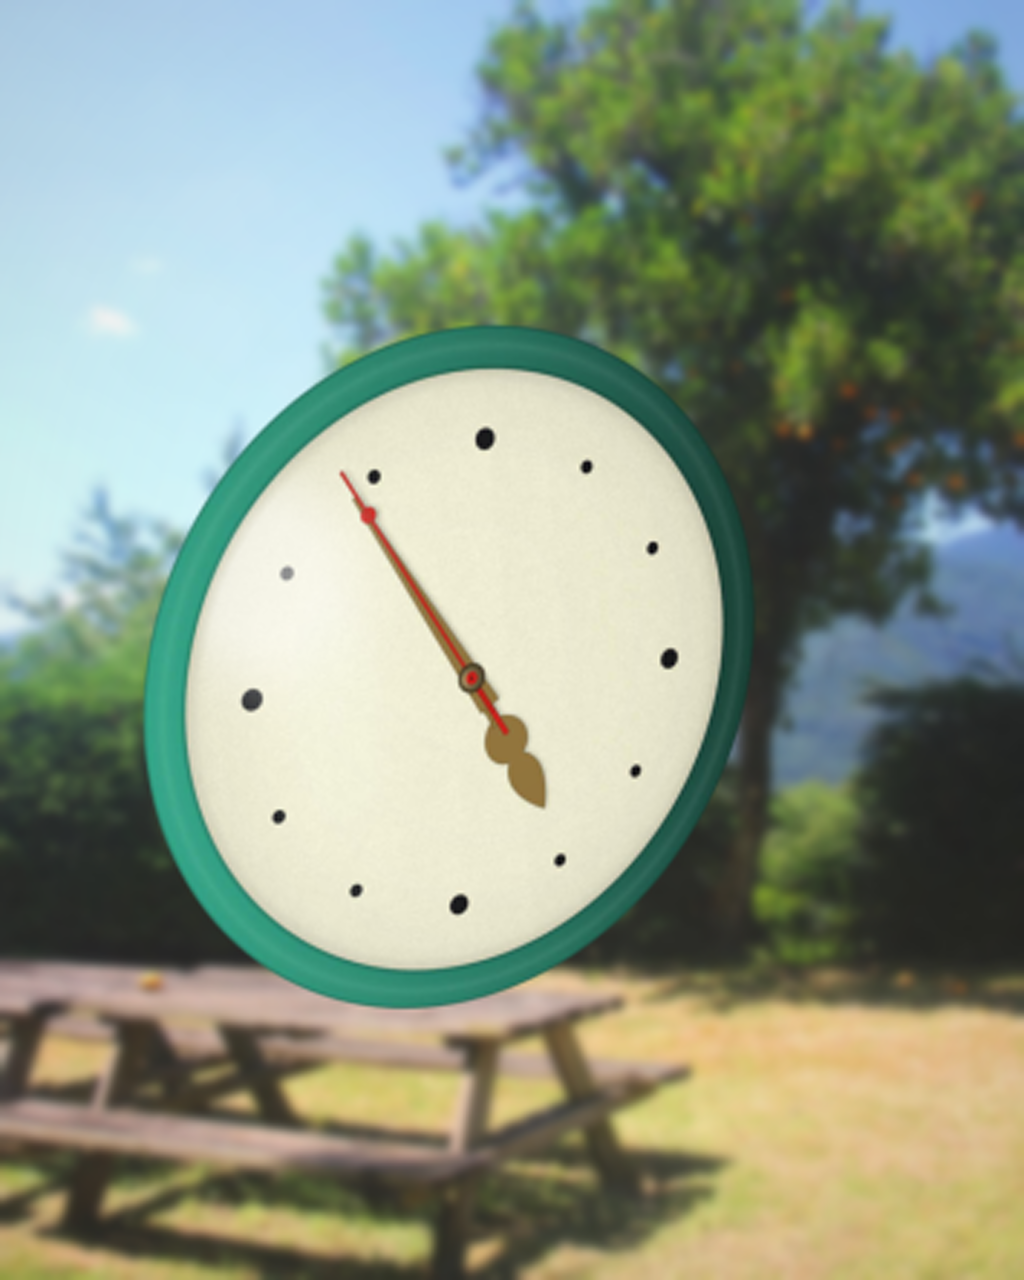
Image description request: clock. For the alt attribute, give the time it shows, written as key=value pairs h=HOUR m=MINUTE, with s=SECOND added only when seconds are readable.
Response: h=4 m=53 s=54
